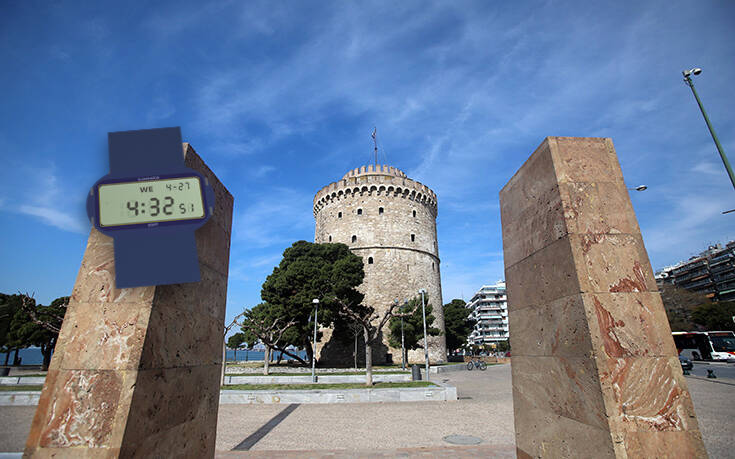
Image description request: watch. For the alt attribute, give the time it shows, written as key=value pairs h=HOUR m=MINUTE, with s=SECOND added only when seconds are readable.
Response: h=4 m=32 s=51
